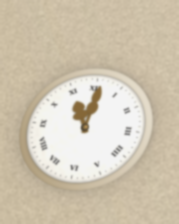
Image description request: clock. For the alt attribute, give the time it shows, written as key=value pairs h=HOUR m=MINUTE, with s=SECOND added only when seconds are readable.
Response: h=11 m=1
